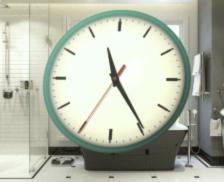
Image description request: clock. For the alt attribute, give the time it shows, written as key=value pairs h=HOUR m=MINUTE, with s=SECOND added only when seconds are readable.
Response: h=11 m=24 s=35
